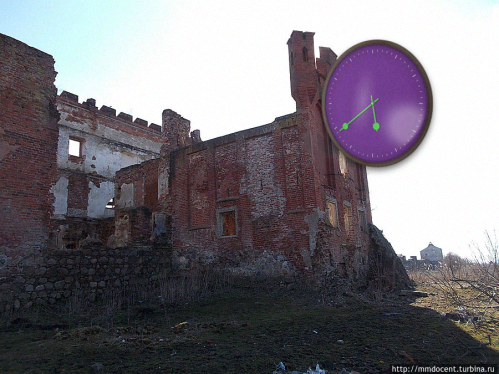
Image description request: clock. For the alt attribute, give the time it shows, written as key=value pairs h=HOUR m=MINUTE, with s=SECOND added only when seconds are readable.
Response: h=5 m=39
